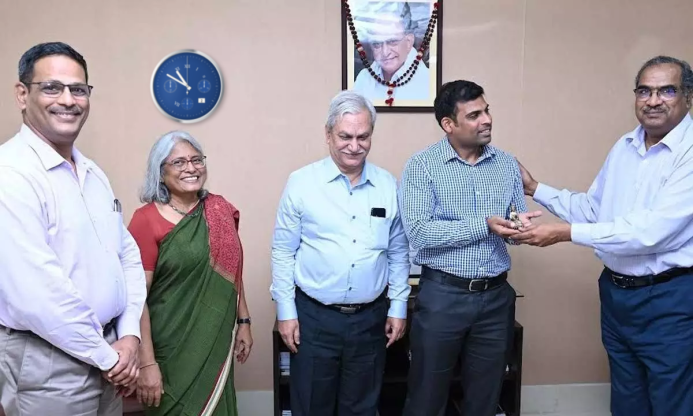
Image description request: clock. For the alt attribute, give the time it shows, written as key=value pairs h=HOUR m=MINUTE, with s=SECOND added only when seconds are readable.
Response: h=10 m=50
